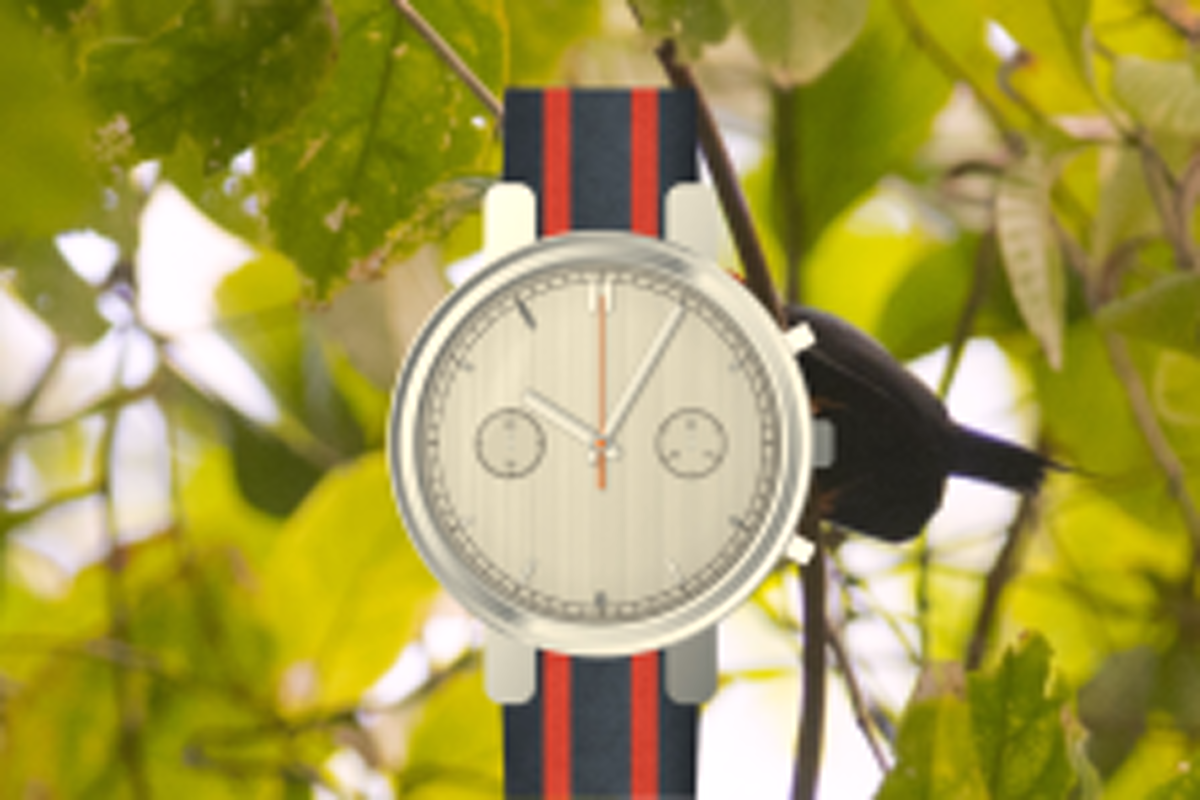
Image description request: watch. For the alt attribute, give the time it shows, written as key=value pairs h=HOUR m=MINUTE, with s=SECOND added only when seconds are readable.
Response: h=10 m=5
